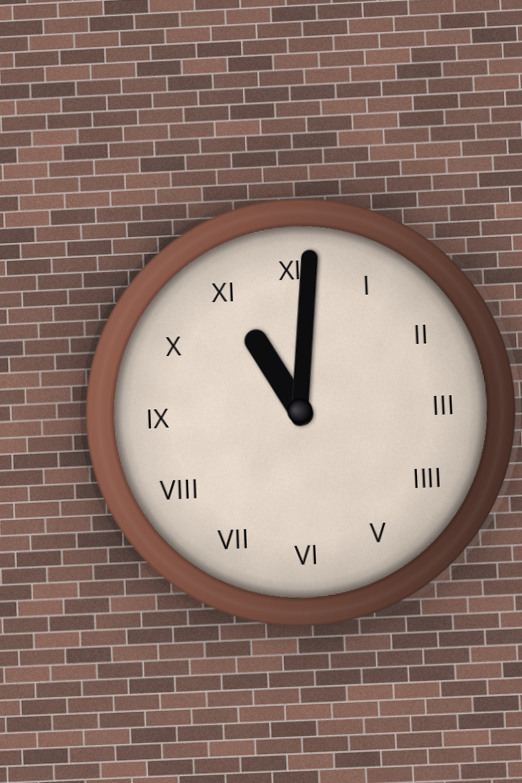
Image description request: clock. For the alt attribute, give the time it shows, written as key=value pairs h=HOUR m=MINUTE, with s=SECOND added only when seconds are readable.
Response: h=11 m=1
